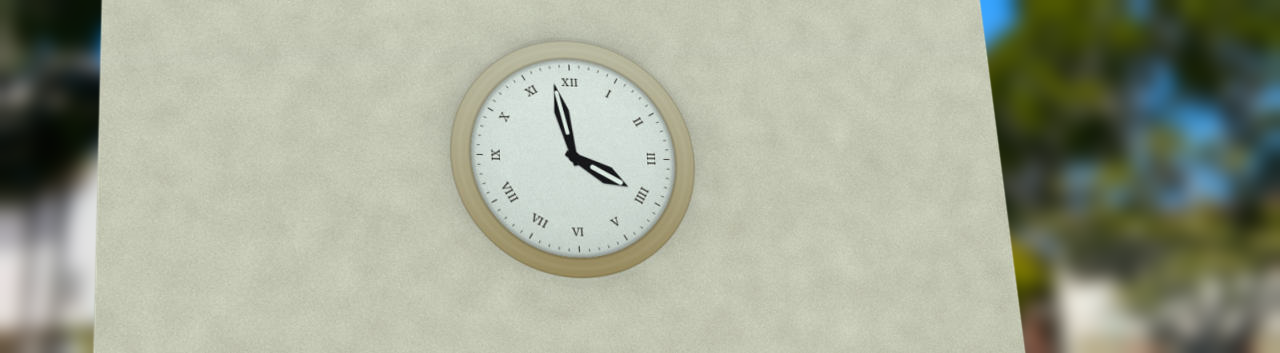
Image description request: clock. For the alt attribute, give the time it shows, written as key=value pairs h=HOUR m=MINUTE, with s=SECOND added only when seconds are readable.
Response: h=3 m=58
